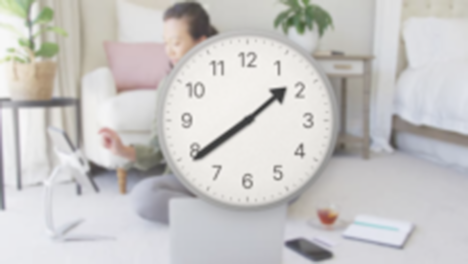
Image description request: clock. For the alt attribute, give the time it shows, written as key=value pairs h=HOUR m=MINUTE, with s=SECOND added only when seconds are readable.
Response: h=1 m=39
